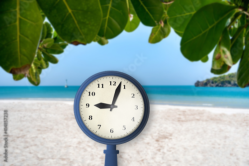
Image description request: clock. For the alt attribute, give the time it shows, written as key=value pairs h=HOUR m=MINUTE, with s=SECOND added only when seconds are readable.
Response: h=9 m=3
